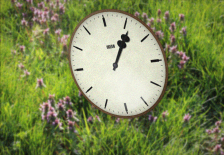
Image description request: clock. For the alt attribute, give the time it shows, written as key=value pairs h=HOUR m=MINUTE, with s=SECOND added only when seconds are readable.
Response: h=1 m=6
